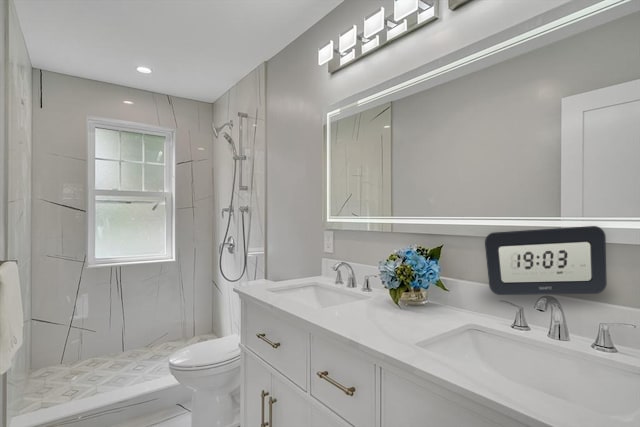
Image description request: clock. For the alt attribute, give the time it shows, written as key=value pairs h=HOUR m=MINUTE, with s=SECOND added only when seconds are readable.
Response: h=19 m=3
